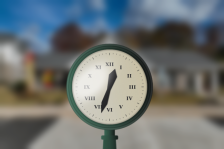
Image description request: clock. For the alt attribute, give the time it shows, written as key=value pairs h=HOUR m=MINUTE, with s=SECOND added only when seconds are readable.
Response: h=12 m=33
